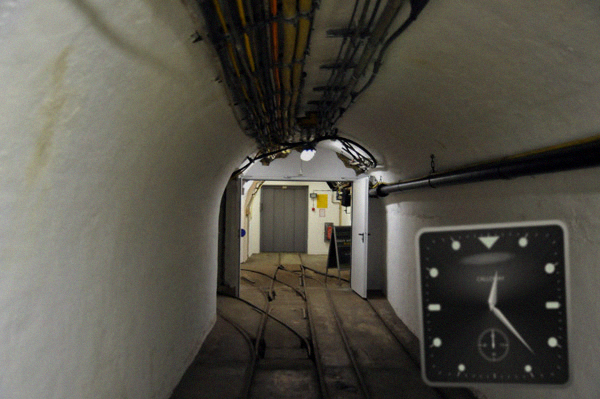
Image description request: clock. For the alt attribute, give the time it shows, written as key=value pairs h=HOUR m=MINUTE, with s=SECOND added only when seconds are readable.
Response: h=12 m=23
